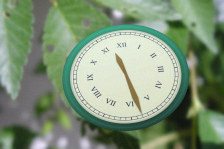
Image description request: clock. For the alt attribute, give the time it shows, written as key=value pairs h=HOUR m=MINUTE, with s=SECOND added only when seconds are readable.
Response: h=11 m=28
